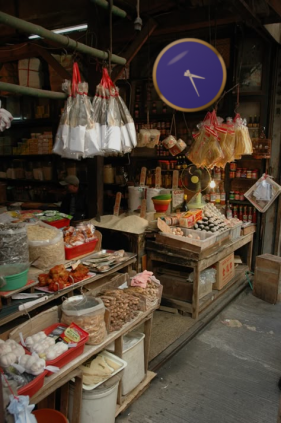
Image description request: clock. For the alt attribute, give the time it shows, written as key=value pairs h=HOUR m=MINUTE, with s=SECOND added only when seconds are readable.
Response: h=3 m=26
